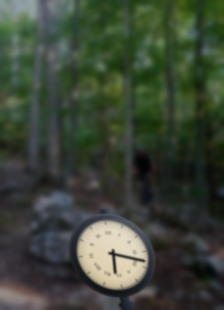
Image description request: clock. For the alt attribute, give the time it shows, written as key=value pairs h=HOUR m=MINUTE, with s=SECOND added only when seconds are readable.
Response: h=6 m=18
